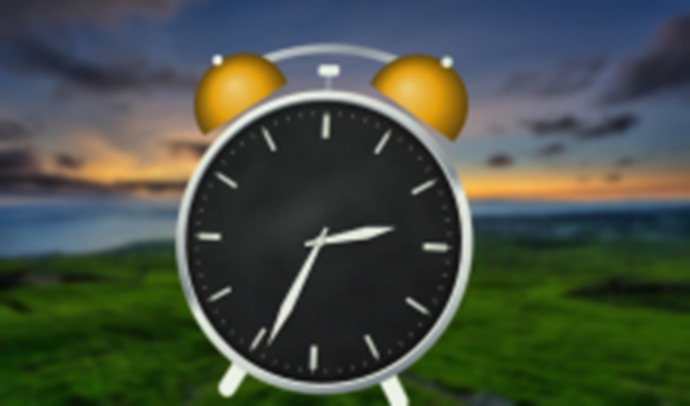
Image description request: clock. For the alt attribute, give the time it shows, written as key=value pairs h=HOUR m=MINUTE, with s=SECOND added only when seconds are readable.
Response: h=2 m=34
